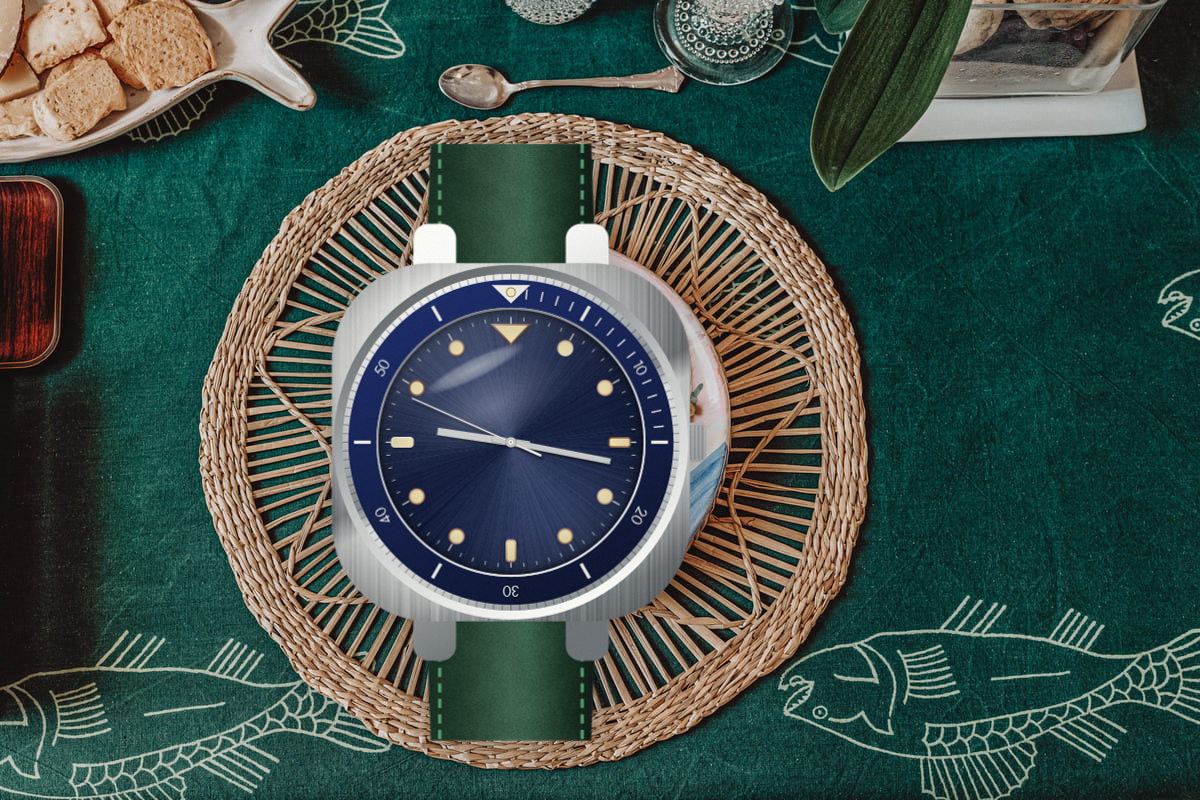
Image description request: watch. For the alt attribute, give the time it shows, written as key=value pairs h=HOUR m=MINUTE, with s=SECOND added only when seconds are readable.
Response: h=9 m=16 s=49
